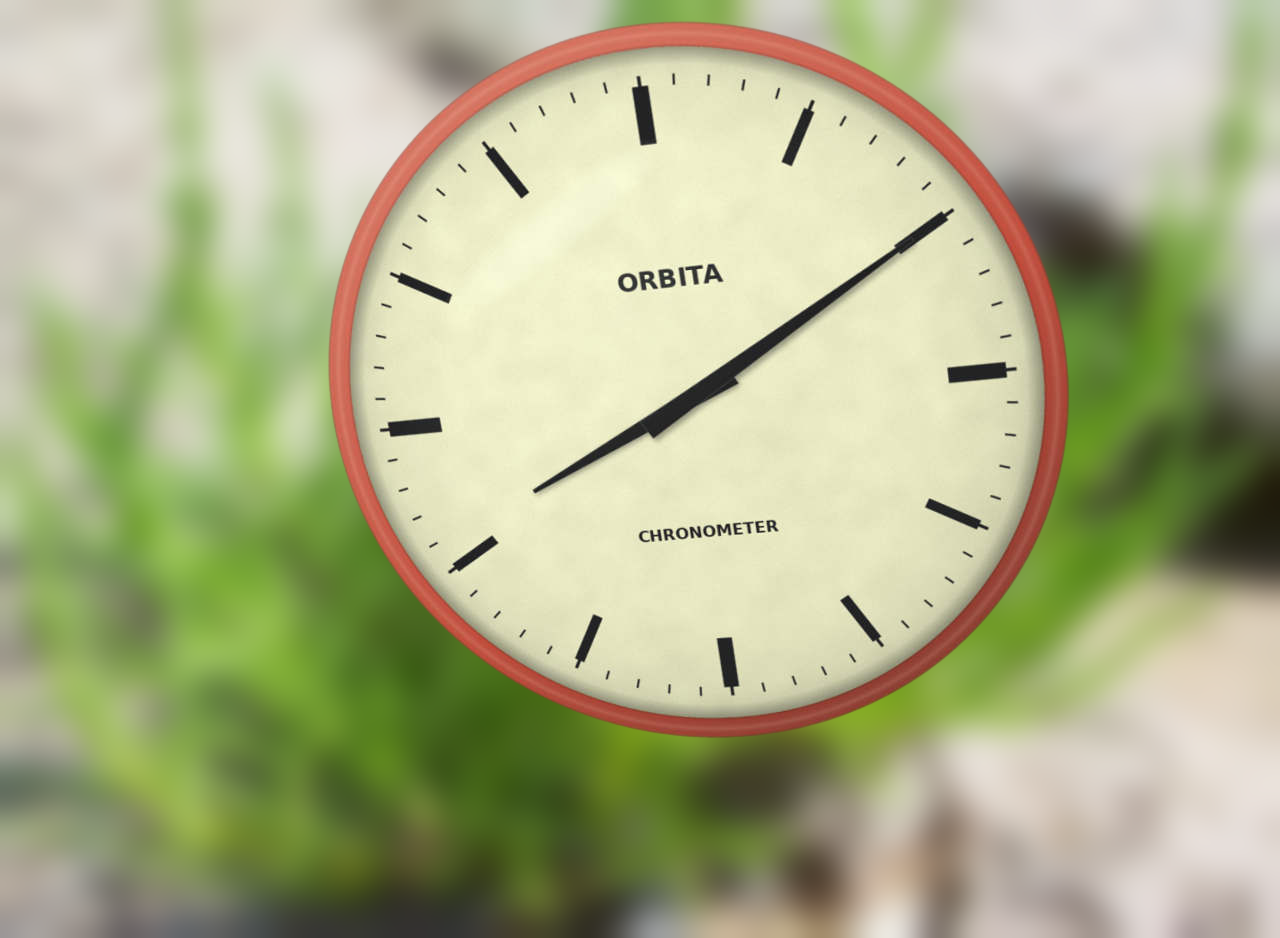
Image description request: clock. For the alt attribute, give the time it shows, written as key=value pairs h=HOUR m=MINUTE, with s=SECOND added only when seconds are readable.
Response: h=8 m=10
